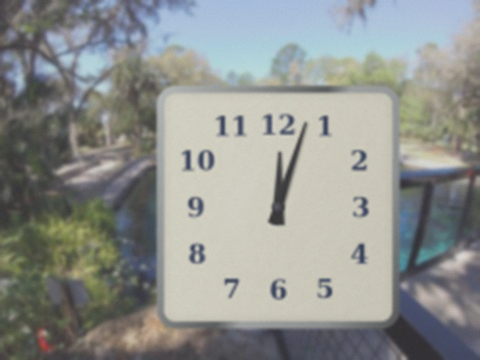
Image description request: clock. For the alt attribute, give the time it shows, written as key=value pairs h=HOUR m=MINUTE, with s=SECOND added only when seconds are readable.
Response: h=12 m=3
